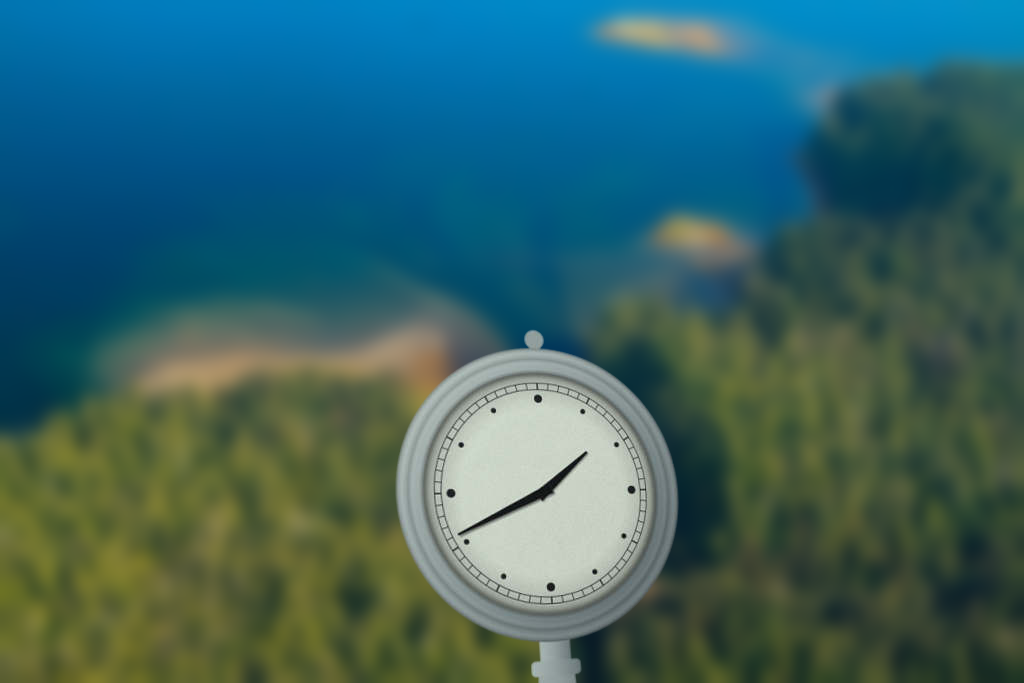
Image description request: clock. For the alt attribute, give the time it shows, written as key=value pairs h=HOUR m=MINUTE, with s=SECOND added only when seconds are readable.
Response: h=1 m=41
